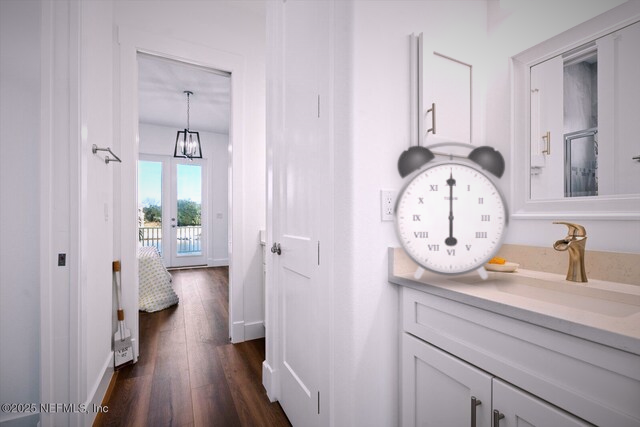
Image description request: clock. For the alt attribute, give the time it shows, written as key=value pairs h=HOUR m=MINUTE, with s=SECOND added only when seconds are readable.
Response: h=6 m=0
